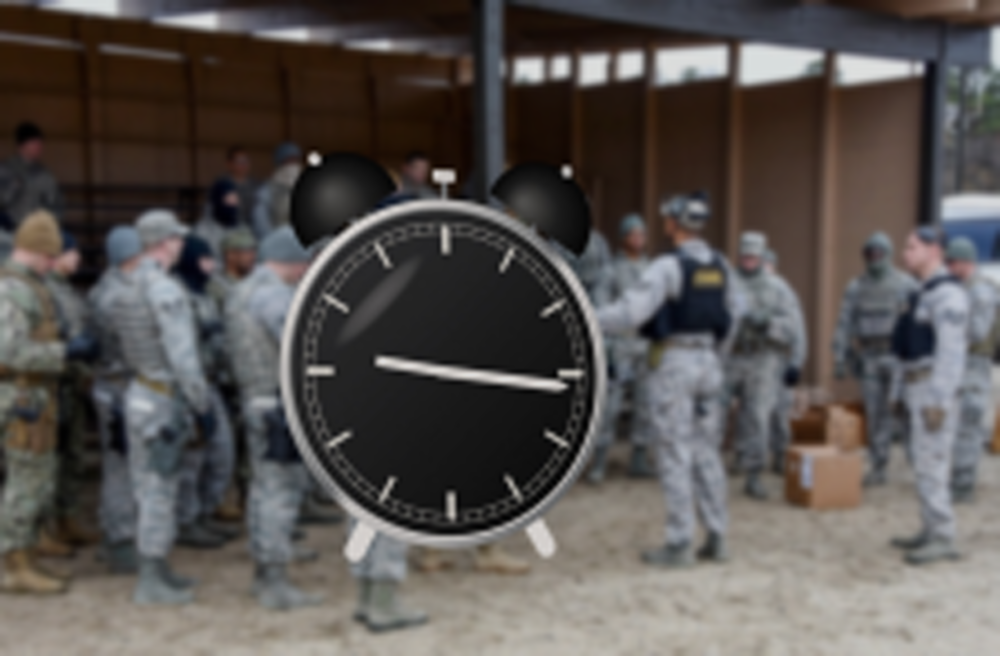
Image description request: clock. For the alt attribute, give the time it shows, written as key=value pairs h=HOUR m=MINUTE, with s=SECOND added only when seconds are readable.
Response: h=9 m=16
